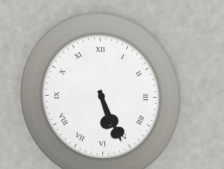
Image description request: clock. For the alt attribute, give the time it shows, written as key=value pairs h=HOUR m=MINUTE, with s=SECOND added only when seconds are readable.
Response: h=5 m=26
